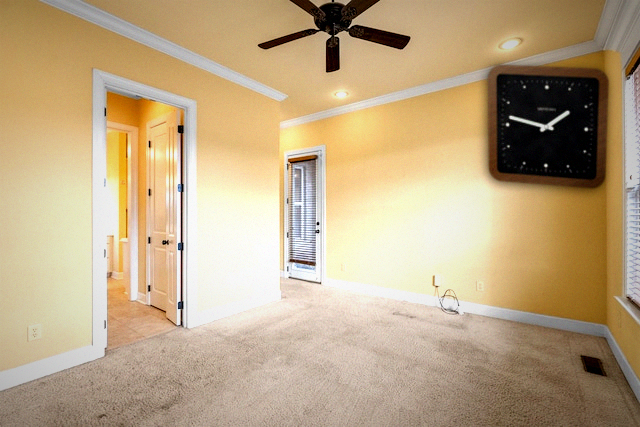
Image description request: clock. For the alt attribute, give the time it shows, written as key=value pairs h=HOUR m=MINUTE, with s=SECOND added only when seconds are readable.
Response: h=1 m=47
